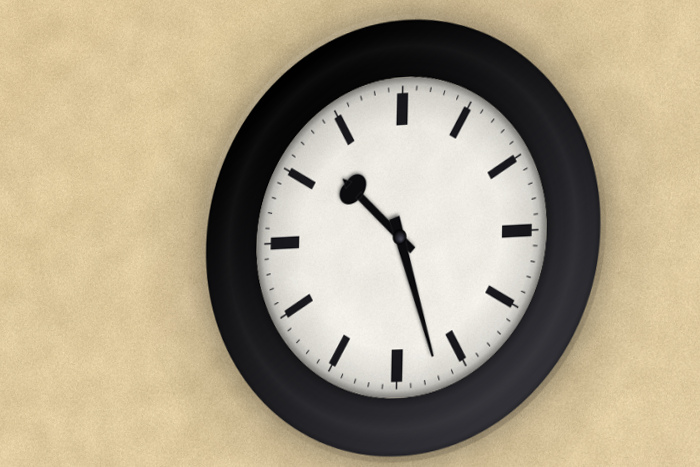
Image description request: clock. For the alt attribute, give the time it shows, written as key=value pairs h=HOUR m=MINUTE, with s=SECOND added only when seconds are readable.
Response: h=10 m=27
